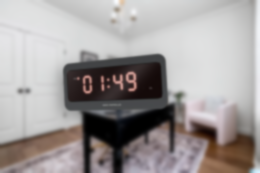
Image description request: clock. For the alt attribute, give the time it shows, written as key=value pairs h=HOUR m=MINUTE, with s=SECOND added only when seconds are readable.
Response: h=1 m=49
